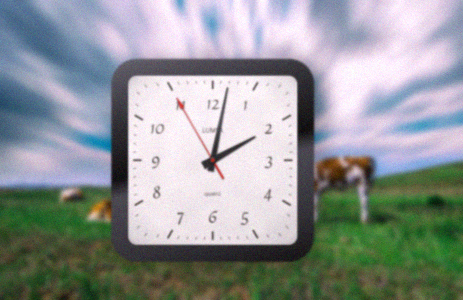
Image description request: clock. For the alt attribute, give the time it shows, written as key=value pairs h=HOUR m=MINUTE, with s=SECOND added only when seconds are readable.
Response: h=2 m=1 s=55
